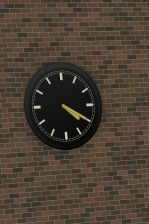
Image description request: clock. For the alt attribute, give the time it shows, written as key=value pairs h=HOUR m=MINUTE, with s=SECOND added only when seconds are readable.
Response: h=4 m=20
